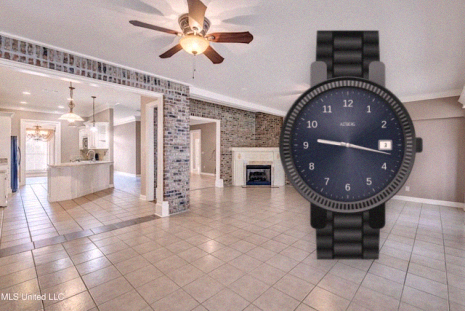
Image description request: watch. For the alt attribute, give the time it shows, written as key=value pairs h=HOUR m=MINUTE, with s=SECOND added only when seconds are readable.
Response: h=9 m=17
